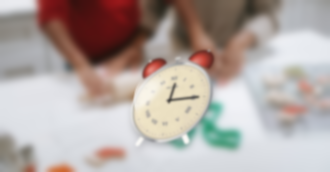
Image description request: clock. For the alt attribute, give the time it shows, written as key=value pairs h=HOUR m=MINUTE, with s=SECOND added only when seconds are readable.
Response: h=12 m=15
